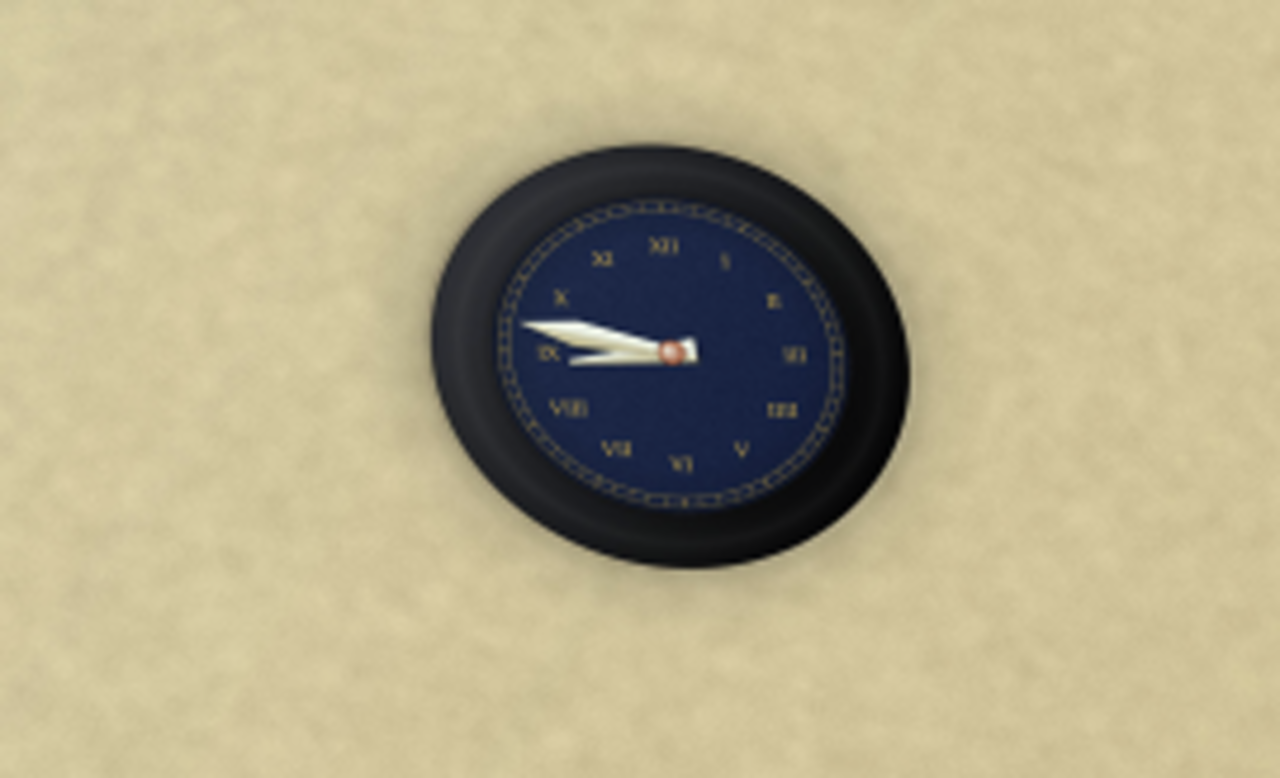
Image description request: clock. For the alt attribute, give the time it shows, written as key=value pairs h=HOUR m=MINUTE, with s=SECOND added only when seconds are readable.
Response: h=8 m=47
